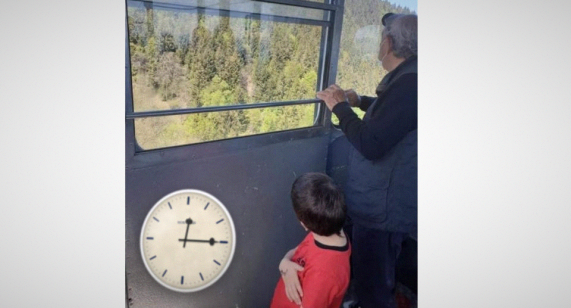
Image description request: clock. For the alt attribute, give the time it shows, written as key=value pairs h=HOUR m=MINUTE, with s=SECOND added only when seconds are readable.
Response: h=12 m=15
